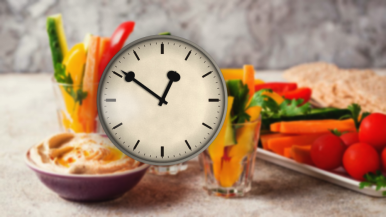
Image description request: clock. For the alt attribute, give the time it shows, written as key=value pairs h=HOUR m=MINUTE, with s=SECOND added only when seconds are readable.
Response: h=12 m=51
